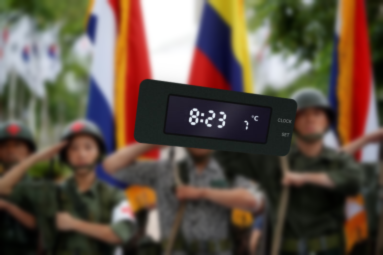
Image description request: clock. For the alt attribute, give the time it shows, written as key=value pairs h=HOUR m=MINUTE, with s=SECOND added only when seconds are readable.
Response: h=8 m=23
